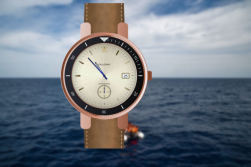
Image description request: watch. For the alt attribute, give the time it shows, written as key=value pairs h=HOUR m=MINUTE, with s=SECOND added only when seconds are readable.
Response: h=10 m=53
